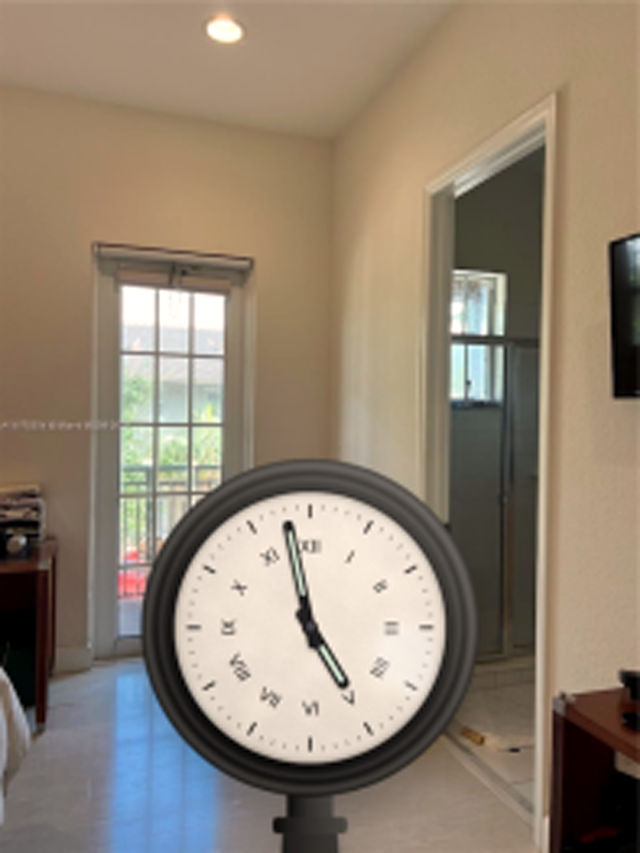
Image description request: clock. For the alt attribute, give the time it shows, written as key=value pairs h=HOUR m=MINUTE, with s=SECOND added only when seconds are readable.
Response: h=4 m=58
